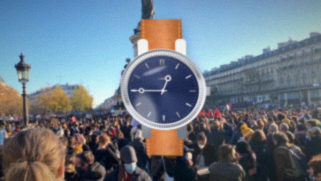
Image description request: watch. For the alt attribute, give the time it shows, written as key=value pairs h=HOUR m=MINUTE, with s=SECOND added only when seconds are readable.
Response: h=12 m=45
